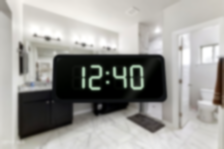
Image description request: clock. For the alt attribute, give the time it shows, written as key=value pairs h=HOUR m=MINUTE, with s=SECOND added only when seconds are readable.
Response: h=12 m=40
